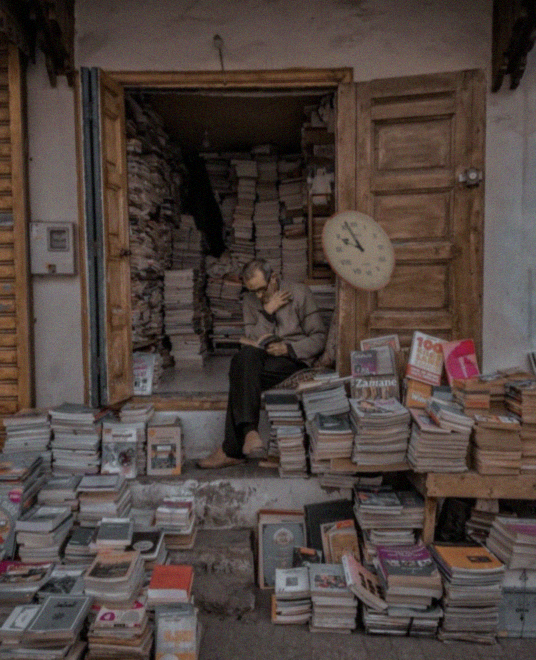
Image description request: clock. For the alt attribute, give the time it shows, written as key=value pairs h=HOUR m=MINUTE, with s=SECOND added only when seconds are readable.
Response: h=9 m=57
